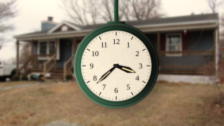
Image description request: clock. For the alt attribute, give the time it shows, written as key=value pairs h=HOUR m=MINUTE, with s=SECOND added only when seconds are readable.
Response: h=3 m=38
